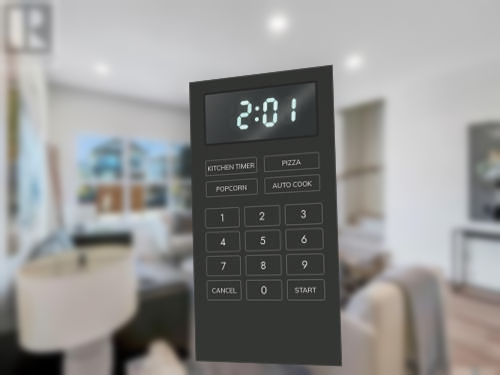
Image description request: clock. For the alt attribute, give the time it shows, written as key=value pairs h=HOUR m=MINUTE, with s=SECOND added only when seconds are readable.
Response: h=2 m=1
